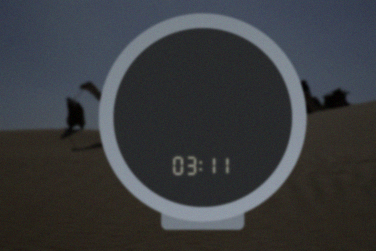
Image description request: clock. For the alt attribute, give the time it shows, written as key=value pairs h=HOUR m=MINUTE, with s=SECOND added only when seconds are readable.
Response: h=3 m=11
